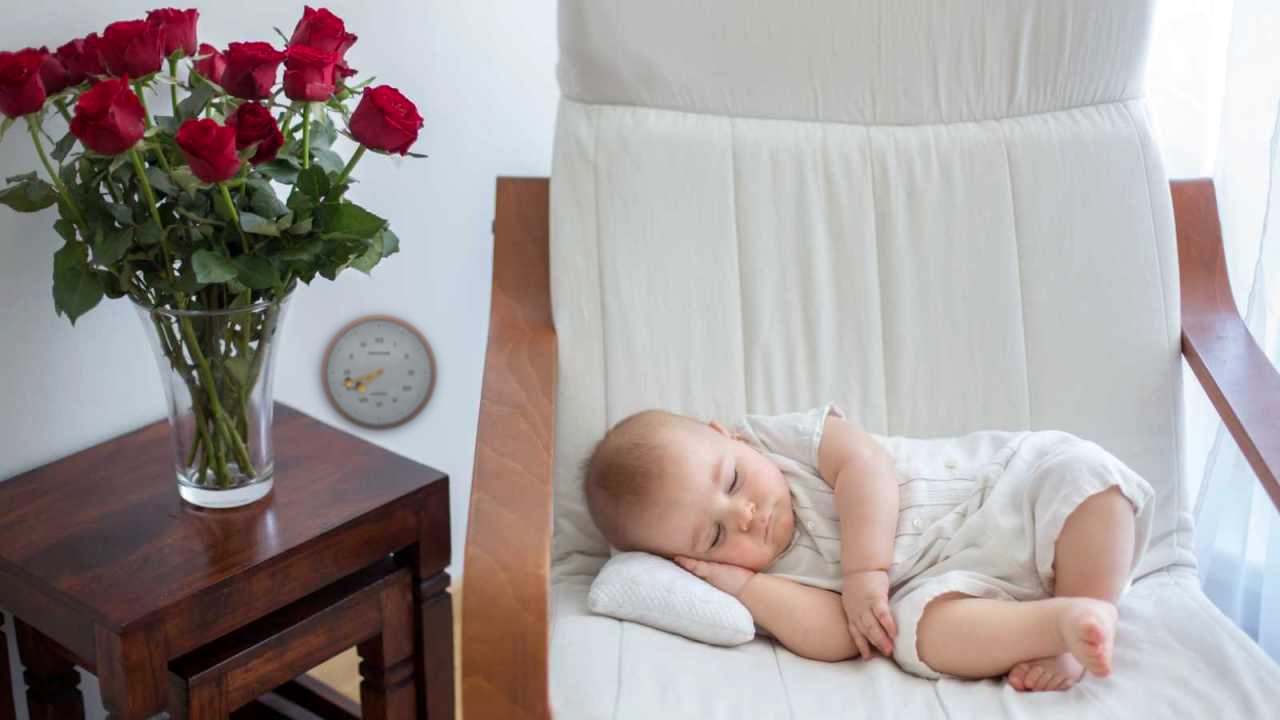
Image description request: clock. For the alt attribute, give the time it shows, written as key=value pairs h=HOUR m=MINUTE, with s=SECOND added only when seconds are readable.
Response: h=7 m=42
